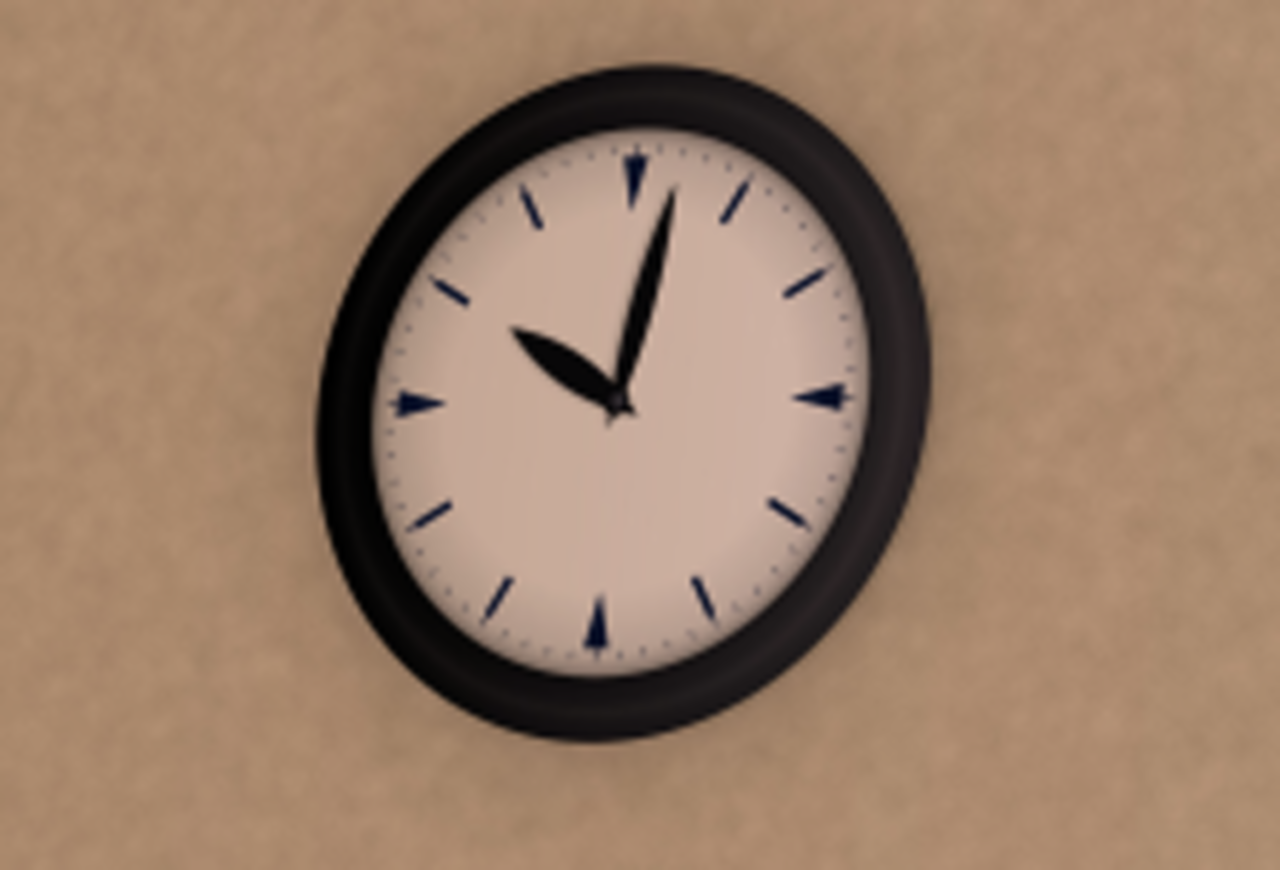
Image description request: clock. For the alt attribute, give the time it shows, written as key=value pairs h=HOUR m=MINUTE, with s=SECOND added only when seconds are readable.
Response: h=10 m=2
